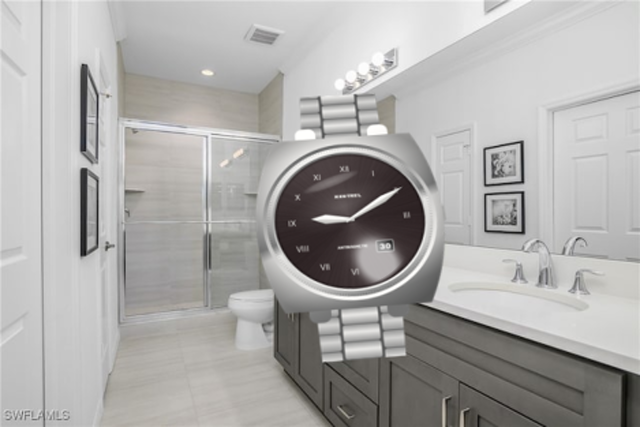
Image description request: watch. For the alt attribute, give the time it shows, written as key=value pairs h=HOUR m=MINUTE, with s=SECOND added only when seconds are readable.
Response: h=9 m=10
